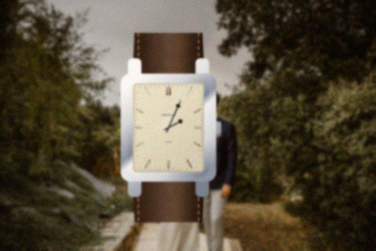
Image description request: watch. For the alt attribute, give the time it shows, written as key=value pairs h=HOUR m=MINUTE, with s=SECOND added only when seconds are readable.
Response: h=2 m=4
